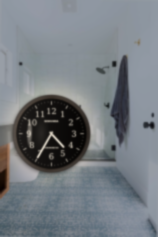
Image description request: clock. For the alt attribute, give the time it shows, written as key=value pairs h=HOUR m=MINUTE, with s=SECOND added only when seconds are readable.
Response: h=4 m=35
